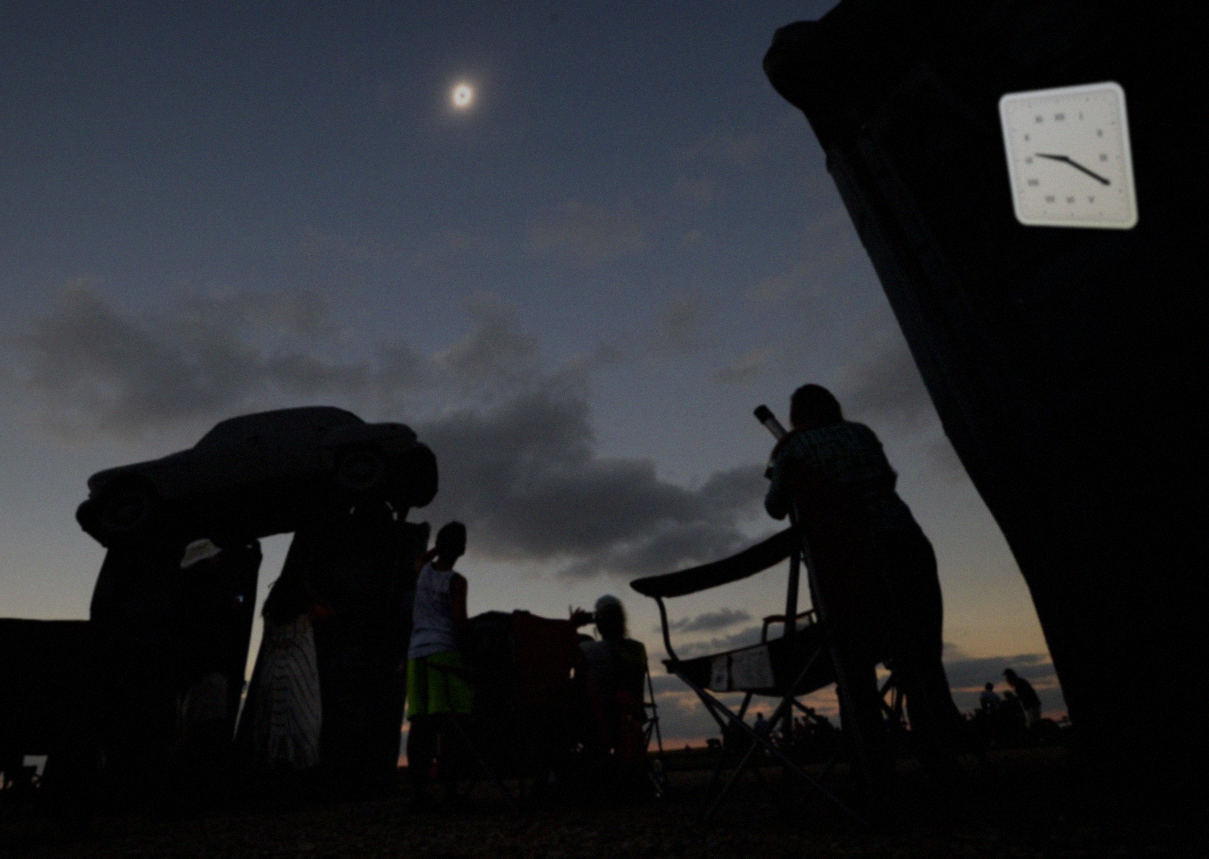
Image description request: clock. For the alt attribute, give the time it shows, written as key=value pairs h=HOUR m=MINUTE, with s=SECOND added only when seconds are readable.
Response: h=9 m=20
